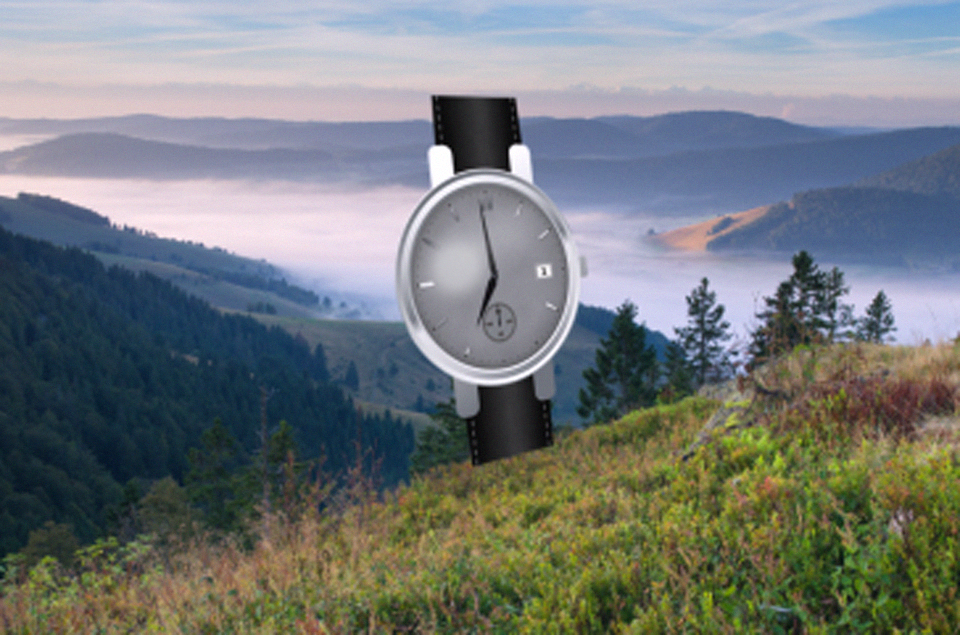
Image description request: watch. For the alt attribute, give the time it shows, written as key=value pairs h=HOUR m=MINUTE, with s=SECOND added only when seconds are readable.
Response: h=6 m=59
